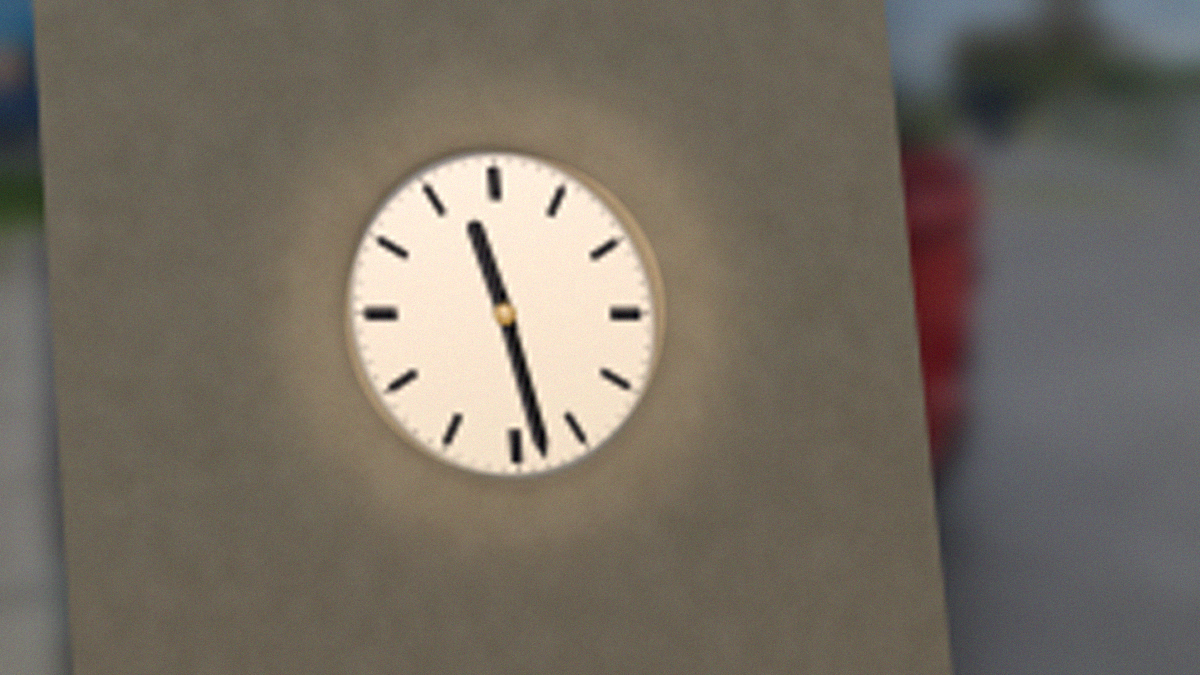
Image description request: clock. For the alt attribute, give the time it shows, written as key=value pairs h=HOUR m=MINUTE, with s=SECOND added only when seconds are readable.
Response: h=11 m=28
